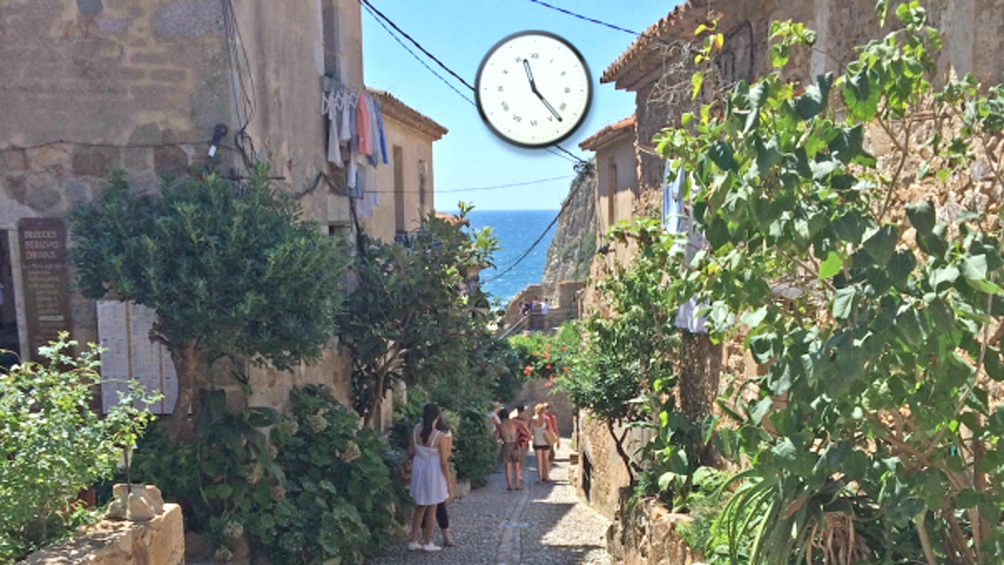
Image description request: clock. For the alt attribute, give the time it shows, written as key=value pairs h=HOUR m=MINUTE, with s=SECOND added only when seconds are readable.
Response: h=11 m=23
